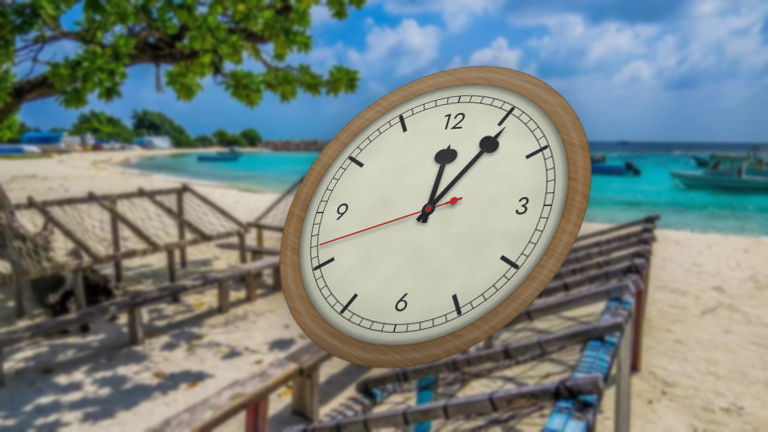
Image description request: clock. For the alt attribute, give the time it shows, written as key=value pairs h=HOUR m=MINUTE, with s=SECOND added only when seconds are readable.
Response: h=12 m=5 s=42
